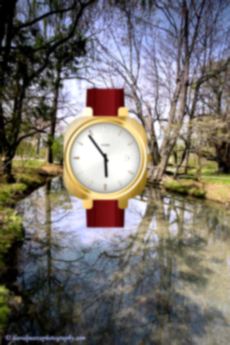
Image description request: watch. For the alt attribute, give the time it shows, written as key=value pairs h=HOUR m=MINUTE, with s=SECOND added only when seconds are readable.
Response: h=5 m=54
